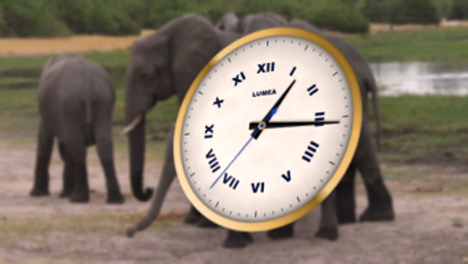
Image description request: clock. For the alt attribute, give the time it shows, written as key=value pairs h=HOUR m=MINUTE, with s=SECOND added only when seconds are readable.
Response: h=1 m=15 s=37
